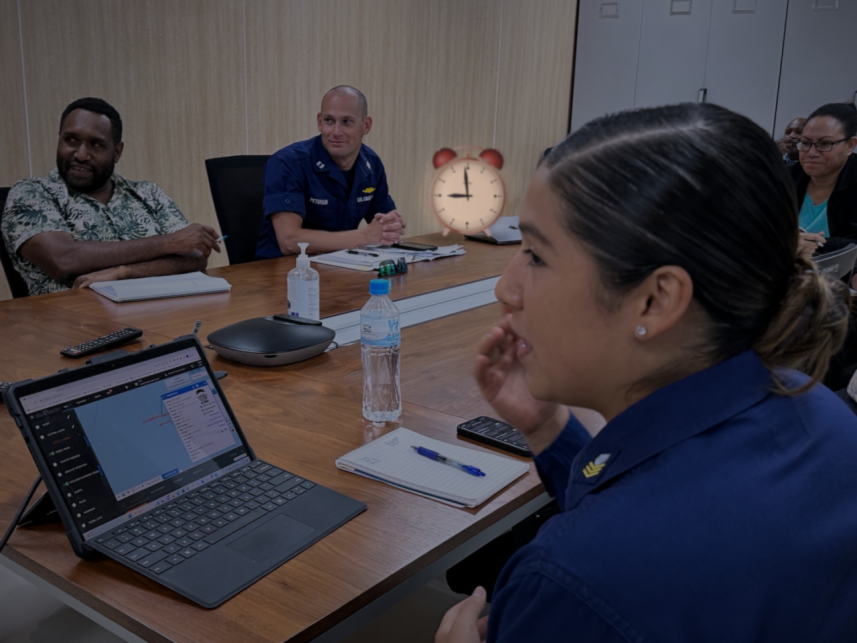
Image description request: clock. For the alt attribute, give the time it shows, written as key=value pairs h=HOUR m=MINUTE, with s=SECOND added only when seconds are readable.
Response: h=8 m=59
